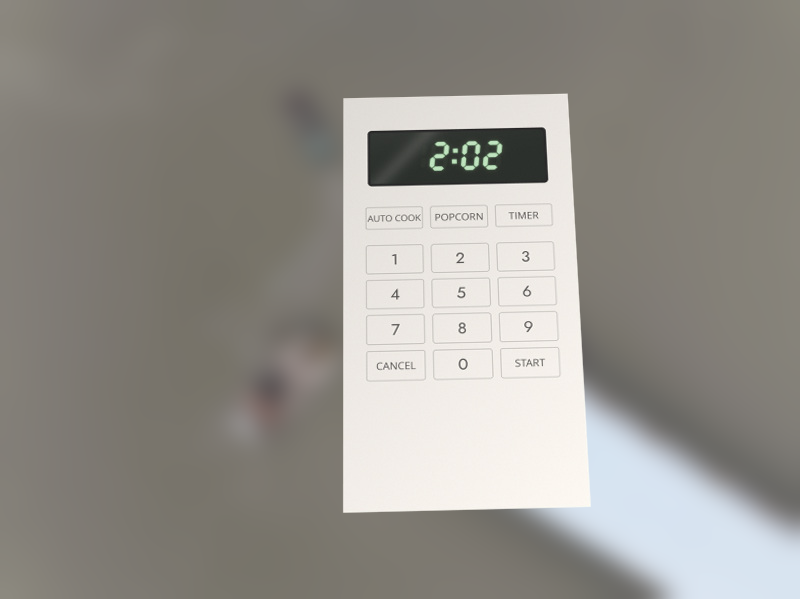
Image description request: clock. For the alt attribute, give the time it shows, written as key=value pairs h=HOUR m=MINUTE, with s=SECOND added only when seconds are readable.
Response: h=2 m=2
